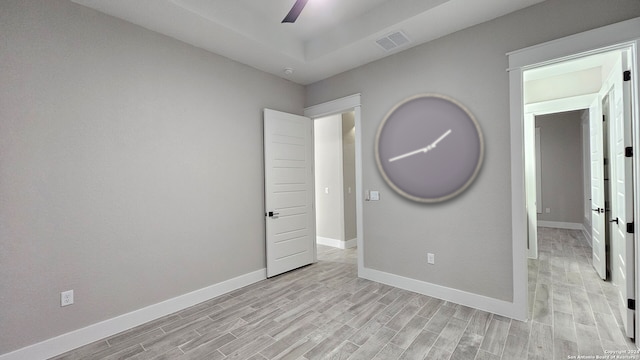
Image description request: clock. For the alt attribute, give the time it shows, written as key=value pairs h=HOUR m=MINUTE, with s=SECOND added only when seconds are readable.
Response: h=1 m=42
